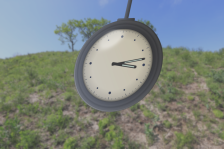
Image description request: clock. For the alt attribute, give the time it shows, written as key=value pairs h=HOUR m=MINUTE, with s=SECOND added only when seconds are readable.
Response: h=3 m=13
